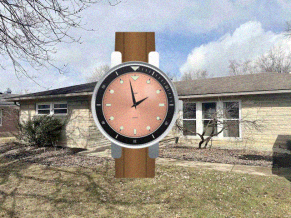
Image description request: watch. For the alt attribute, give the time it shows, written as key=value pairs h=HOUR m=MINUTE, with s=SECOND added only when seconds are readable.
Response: h=1 m=58
